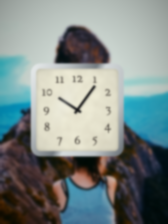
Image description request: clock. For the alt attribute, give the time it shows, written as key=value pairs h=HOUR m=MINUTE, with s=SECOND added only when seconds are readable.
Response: h=10 m=6
